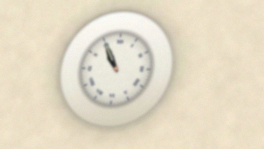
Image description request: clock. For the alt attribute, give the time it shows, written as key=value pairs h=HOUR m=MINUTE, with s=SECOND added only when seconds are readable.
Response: h=10 m=55
